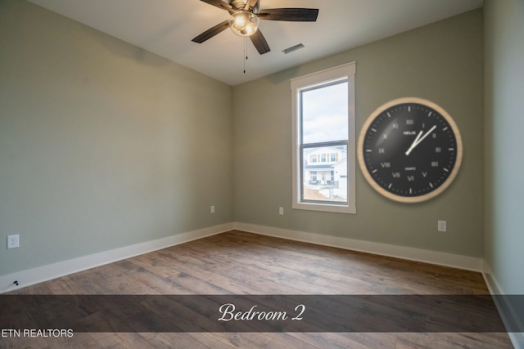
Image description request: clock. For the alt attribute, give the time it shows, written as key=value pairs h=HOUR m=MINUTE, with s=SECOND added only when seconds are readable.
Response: h=1 m=8
